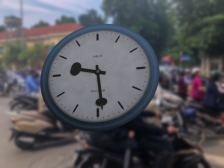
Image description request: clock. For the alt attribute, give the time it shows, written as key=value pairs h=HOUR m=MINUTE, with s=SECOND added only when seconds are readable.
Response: h=9 m=29
